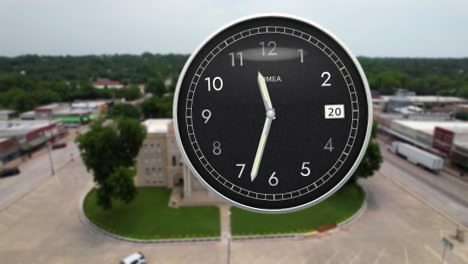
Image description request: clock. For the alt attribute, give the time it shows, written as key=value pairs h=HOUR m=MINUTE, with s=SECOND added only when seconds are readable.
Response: h=11 m=33
